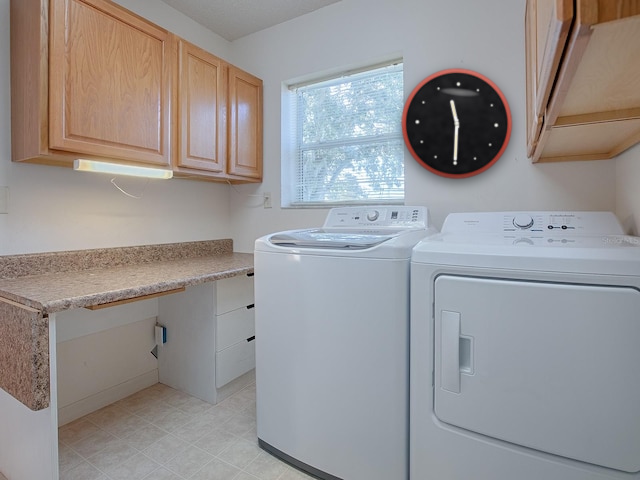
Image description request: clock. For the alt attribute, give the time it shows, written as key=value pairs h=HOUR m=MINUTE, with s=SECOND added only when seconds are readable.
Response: h=11 m=30
